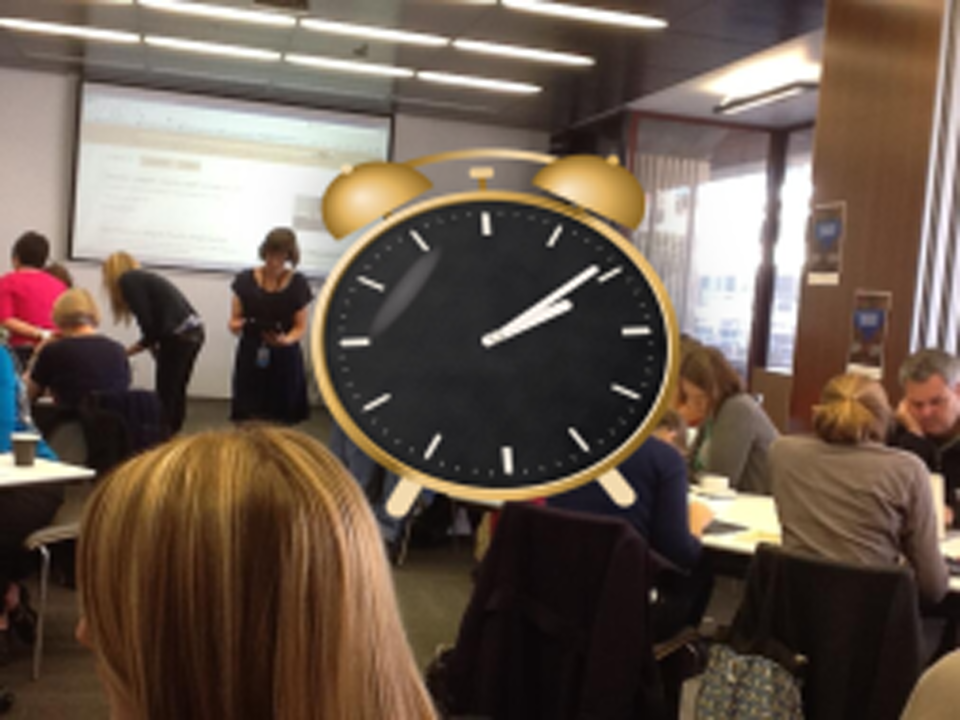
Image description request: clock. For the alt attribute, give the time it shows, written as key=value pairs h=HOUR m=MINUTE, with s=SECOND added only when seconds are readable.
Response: h=2 m=9
